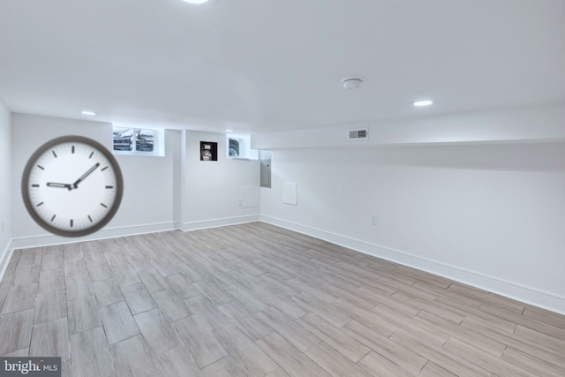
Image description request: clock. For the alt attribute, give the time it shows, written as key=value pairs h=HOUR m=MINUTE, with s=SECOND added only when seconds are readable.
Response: h=9 m=8
